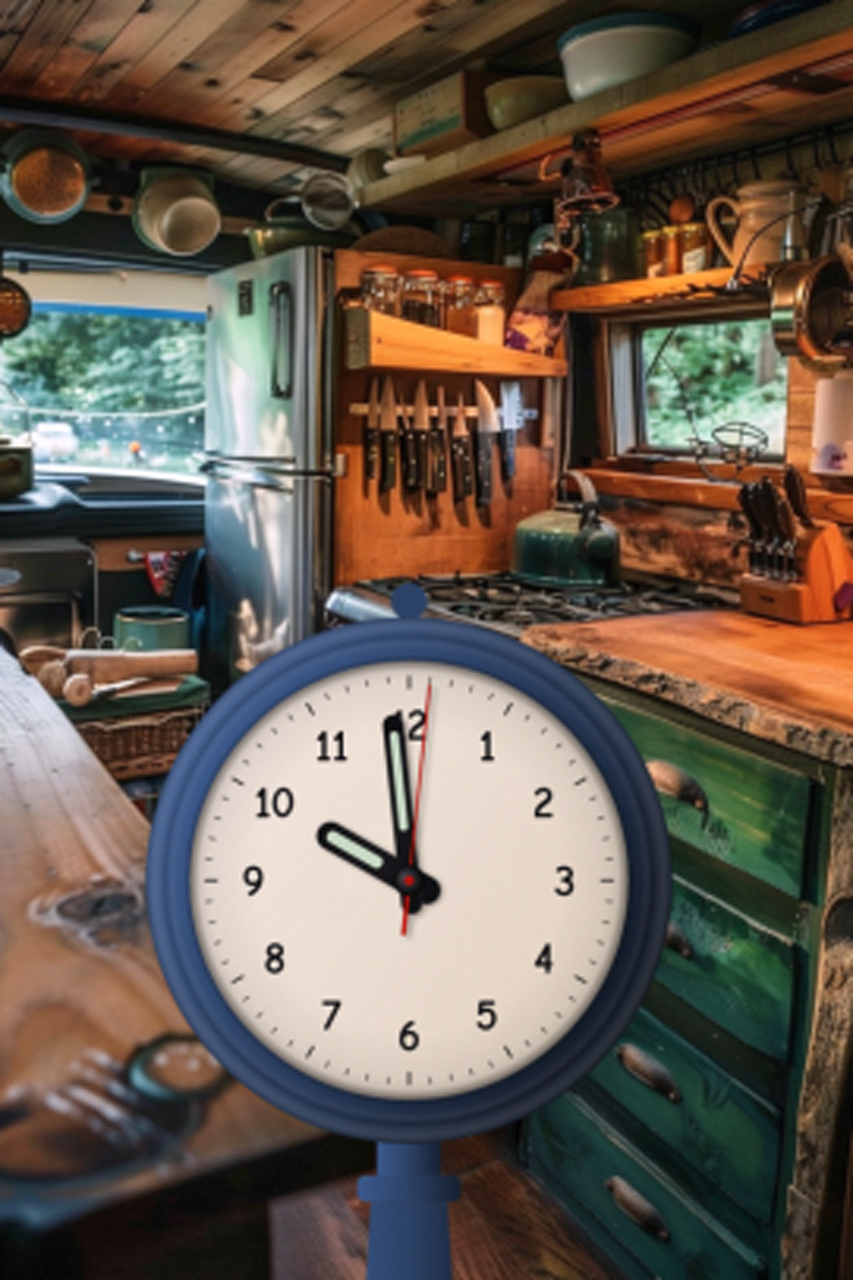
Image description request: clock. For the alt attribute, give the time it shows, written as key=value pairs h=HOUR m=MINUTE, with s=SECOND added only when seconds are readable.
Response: h=9 m=59 s=1
